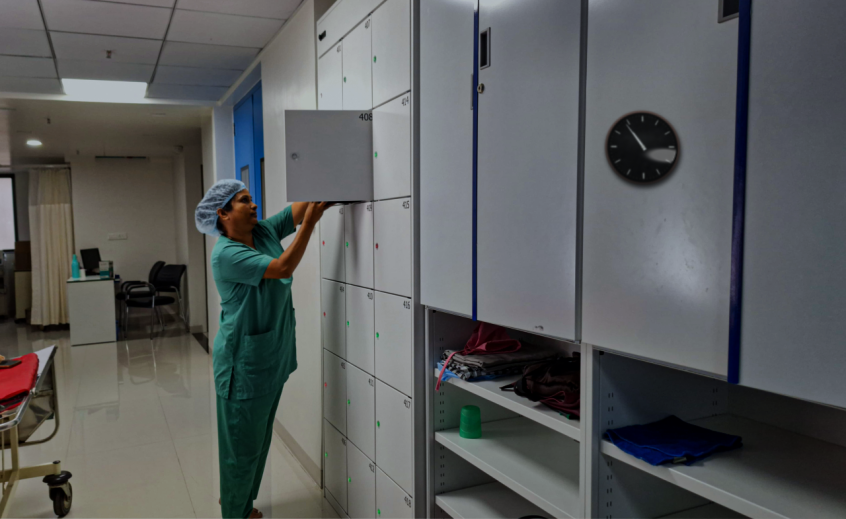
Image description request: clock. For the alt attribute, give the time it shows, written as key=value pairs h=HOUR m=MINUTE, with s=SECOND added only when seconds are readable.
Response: h=10 m=54
